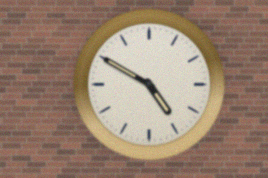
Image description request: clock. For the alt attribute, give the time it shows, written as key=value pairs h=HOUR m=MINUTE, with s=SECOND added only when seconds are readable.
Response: h=4 m=50
